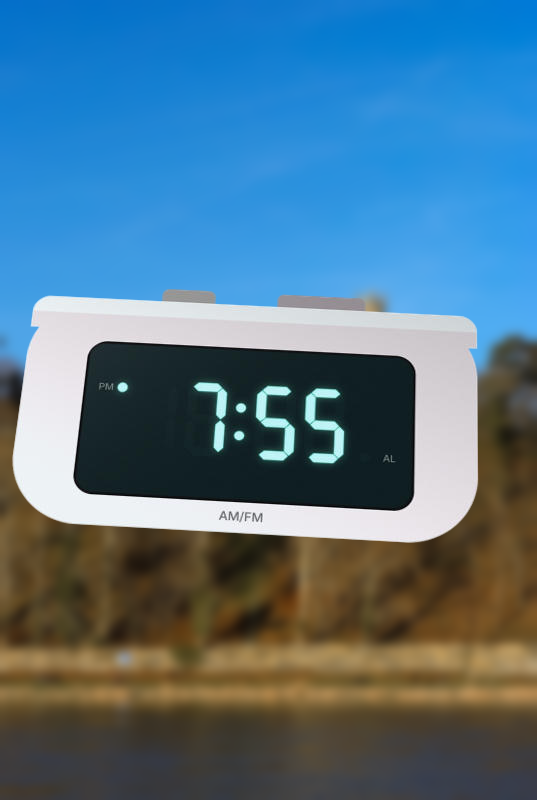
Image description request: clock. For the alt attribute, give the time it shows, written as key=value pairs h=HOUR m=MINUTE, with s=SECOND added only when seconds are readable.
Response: h=7 m=55
